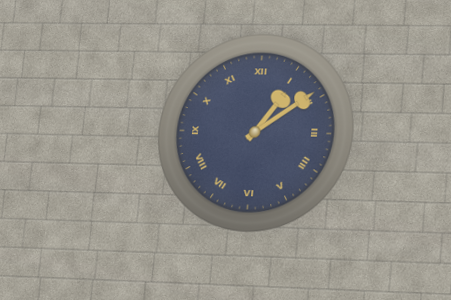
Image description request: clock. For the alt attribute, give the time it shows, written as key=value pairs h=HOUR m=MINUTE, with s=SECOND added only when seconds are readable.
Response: h=1 m=9
